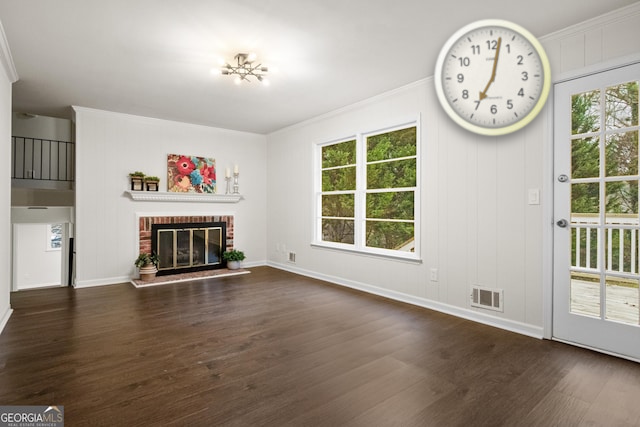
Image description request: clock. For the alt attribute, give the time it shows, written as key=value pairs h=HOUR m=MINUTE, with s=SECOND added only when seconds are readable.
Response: h=7 m=2
